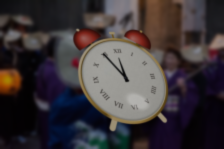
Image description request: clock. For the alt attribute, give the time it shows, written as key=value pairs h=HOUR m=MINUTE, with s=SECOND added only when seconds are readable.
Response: h=11 m=55
